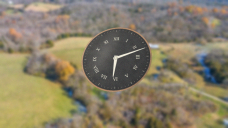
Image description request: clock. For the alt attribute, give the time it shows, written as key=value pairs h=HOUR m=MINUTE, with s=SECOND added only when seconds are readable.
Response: h=6 m=12
